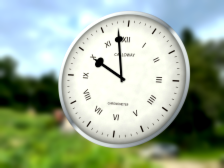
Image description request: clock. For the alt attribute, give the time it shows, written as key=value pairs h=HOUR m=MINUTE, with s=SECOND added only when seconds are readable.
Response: h=9 m=58
